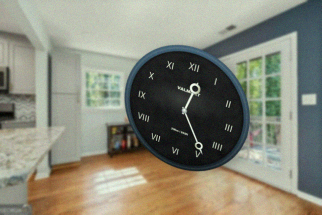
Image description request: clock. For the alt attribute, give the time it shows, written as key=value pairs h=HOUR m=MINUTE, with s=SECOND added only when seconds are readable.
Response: h=12 m=24
